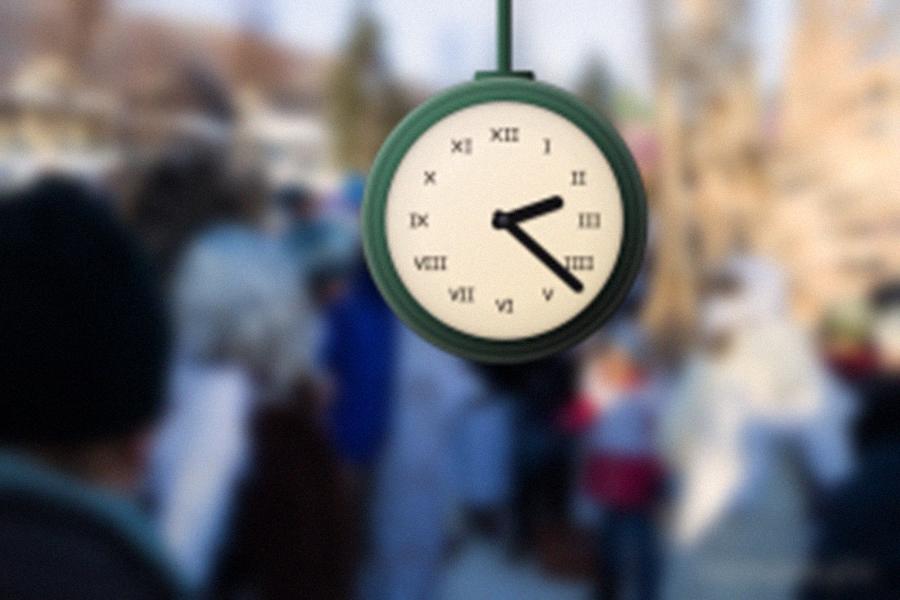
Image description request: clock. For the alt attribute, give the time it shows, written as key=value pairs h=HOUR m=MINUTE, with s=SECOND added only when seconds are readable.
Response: h=2 m=22
